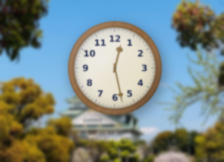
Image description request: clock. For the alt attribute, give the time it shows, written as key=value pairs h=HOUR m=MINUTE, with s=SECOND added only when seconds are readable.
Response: h=12 m=28
